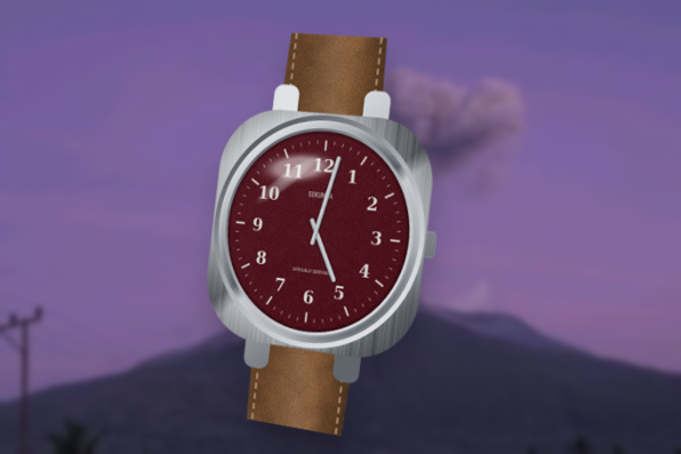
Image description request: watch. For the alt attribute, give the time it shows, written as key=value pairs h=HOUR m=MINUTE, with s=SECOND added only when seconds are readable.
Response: h=5 m=2
